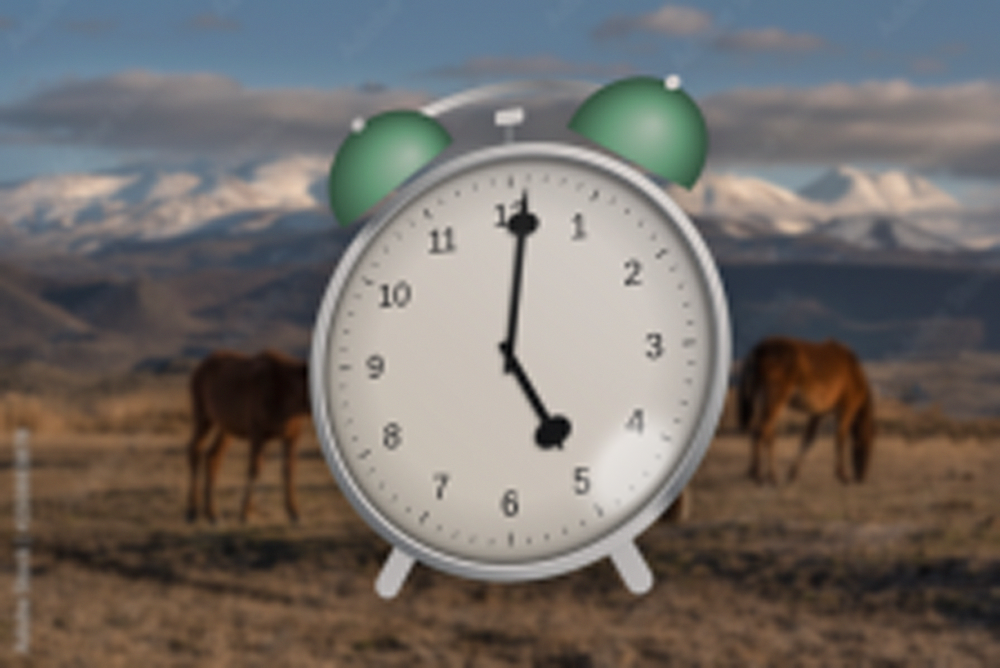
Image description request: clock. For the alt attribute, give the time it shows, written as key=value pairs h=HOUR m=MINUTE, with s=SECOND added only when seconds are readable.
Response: h=5 m=1
